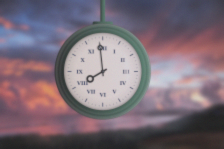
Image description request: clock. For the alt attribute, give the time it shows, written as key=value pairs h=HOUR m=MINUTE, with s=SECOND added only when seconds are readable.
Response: h=7 m=59
